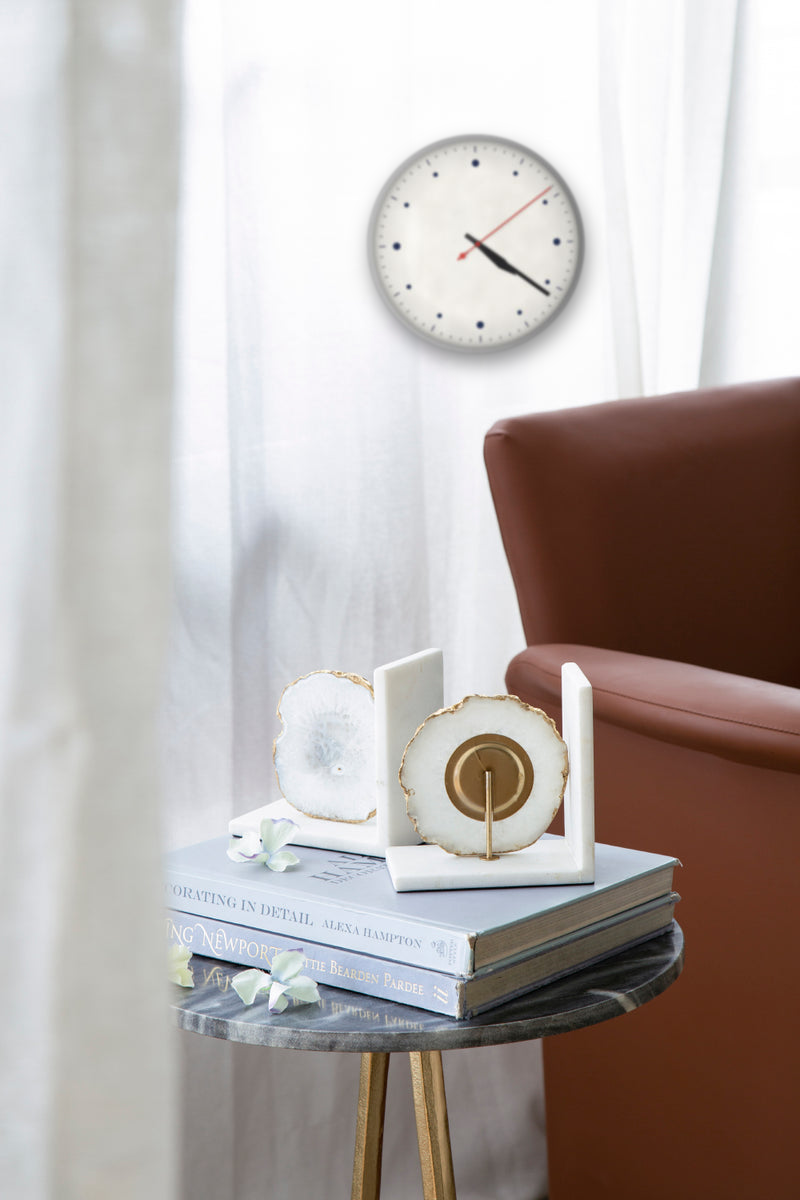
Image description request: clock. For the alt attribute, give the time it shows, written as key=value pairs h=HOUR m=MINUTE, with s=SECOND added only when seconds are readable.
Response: h=4 m=21 s=9
